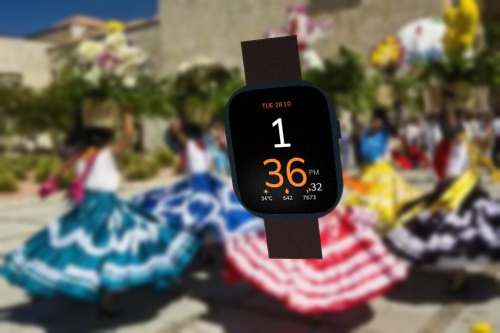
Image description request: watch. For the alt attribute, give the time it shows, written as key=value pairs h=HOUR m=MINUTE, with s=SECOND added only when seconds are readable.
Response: h=1 m=36 s=32
